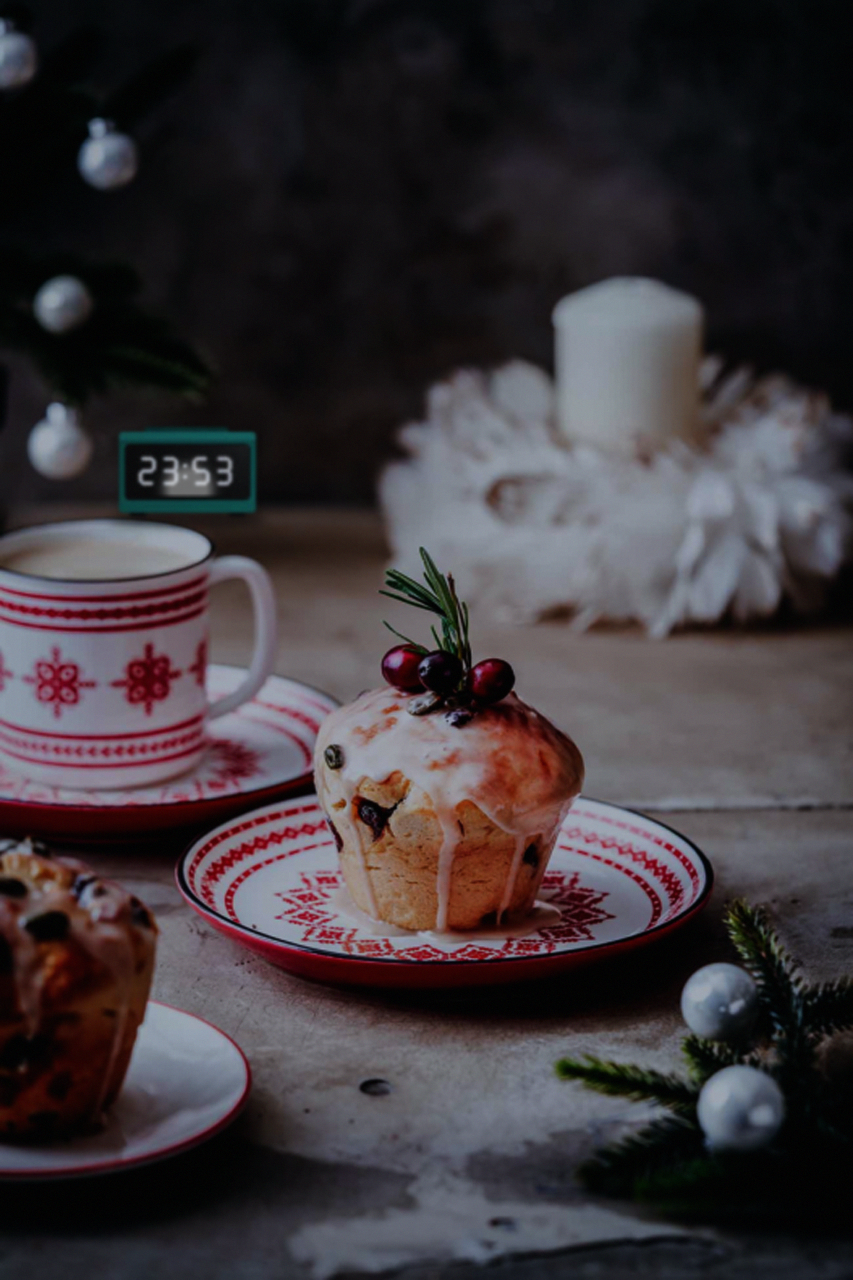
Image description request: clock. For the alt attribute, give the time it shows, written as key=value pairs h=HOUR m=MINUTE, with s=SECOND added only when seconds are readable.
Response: h=23 m=53
